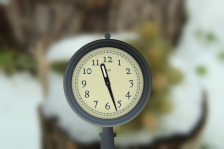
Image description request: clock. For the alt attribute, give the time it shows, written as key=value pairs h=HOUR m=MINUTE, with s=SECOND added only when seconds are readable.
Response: h=11 m=27
